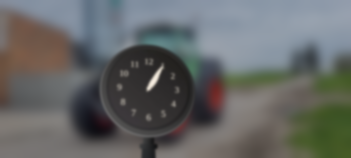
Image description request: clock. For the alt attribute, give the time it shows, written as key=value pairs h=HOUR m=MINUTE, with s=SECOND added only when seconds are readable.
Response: h=1 m=5
